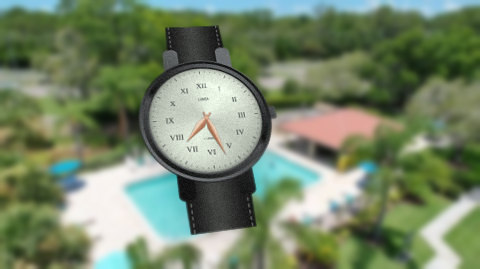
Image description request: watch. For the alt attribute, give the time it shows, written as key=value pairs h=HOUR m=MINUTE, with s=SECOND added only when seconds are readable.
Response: h=7 m=27
